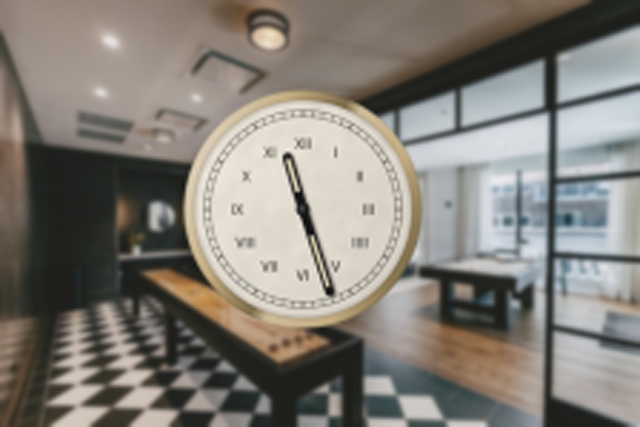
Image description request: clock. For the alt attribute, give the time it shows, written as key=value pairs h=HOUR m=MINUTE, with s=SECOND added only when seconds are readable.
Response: h=11 m=27
